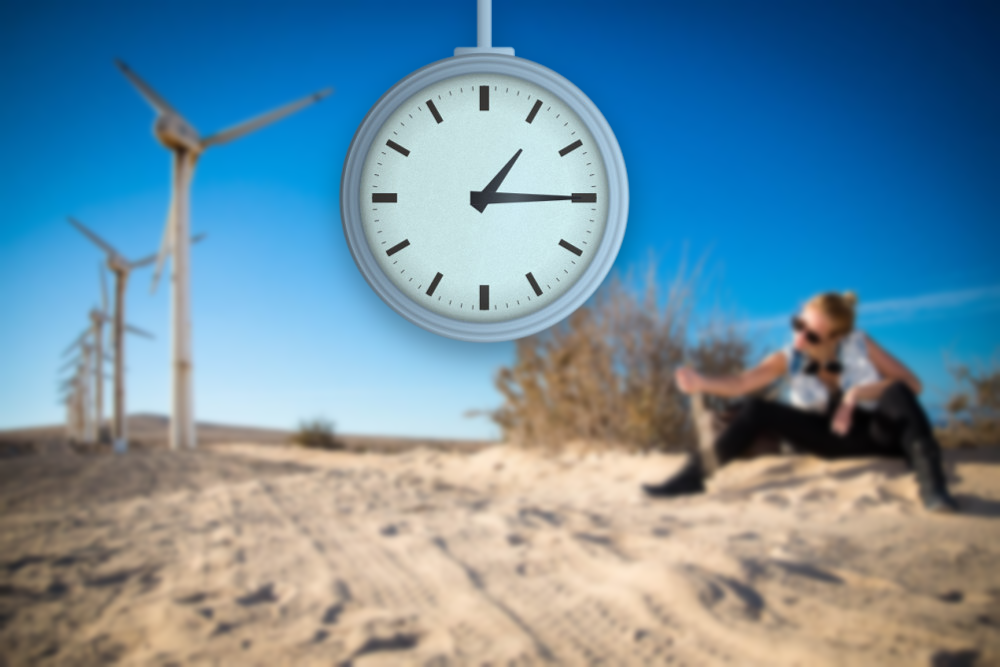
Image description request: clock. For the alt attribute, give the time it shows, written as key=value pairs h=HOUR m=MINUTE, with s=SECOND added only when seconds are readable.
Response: h=1 m=15
